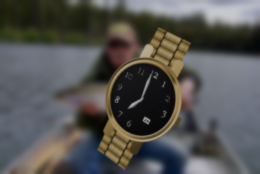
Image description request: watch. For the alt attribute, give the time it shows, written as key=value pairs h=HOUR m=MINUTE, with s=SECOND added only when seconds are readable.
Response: h=6 m=59
